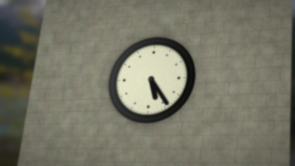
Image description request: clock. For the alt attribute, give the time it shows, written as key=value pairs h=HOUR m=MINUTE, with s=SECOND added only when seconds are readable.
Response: h=5 m=24
